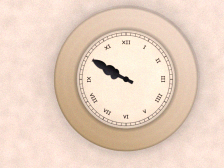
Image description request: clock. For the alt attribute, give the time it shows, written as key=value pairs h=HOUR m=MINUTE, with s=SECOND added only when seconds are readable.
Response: h=9 m=50
